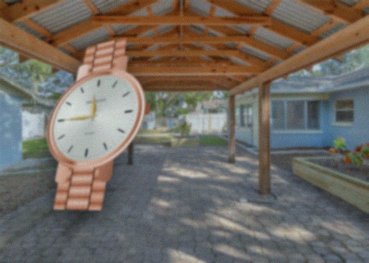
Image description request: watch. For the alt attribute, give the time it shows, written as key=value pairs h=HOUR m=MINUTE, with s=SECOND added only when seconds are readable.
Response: h=11 m=45
